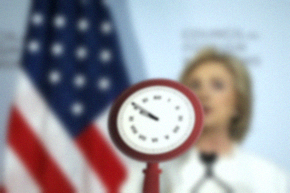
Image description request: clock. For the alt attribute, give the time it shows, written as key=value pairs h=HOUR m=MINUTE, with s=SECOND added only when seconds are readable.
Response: h=9 m=51
